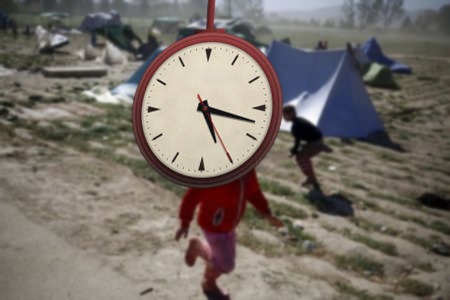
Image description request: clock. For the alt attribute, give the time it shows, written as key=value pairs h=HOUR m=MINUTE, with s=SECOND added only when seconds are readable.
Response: h=5 m=17 s=25
